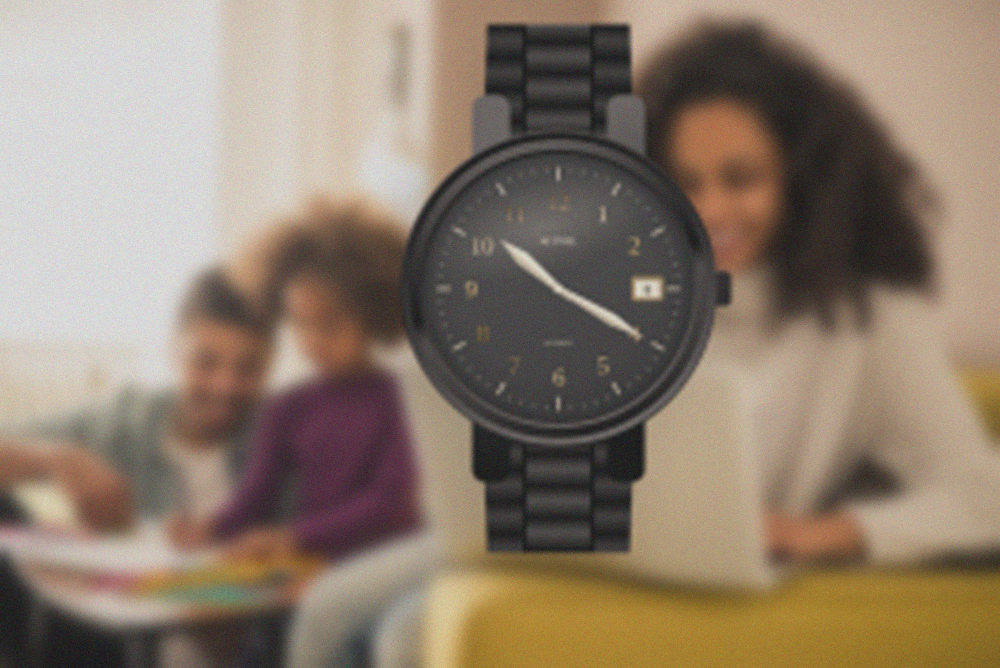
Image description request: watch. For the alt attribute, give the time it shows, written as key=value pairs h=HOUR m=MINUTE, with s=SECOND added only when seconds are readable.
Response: h=10 m=20
